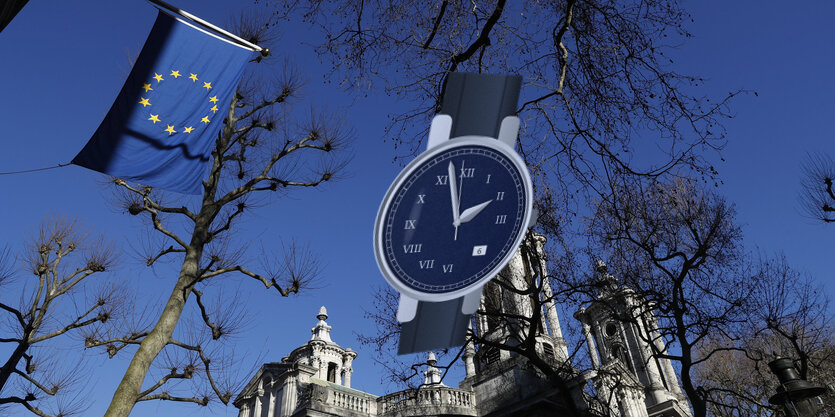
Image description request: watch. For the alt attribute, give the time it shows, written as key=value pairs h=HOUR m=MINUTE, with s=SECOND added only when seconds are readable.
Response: h=1 m=56 s=59
